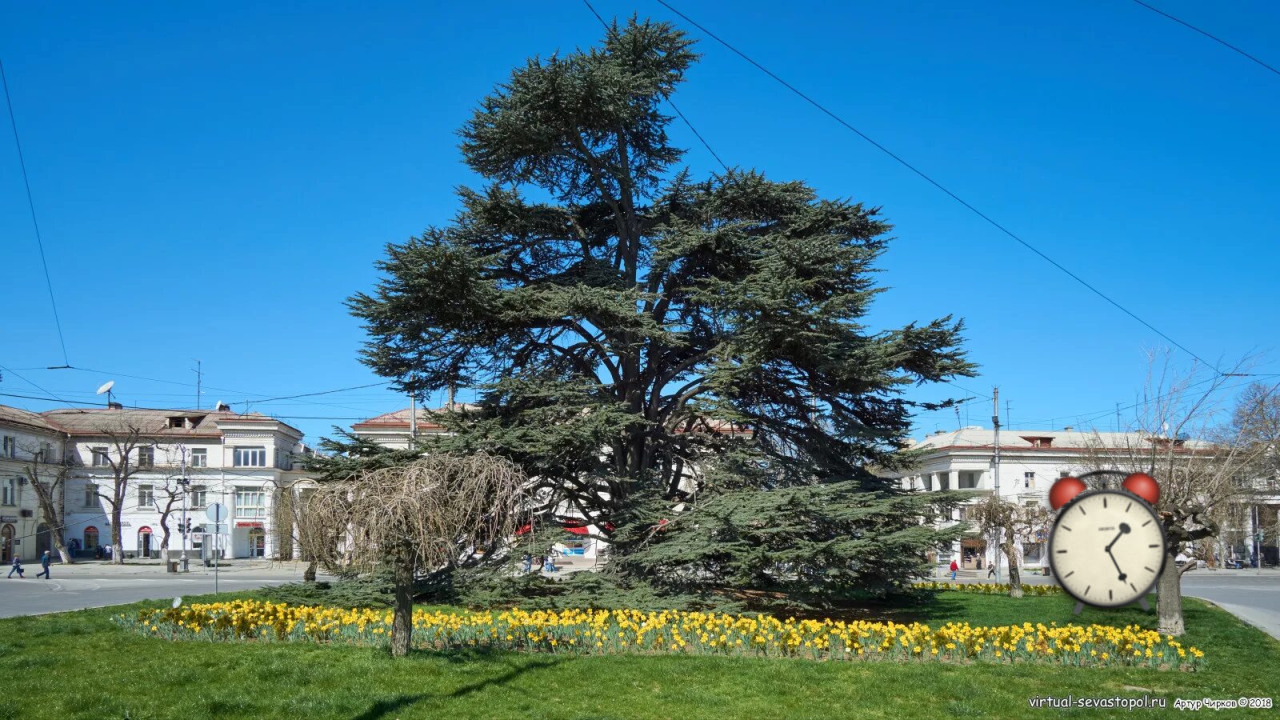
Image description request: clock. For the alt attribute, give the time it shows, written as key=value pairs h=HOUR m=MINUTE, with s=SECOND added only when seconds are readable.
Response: h=1 m=26
